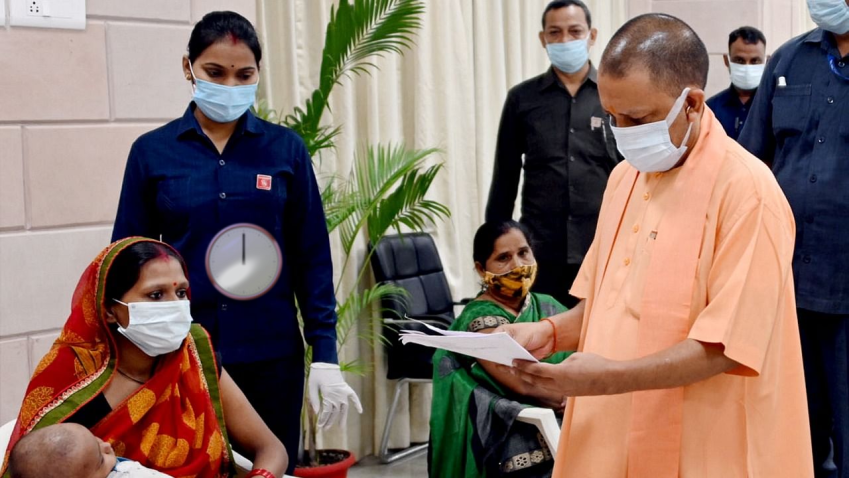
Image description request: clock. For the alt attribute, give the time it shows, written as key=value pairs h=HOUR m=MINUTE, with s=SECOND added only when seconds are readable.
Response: h=12 m=0
